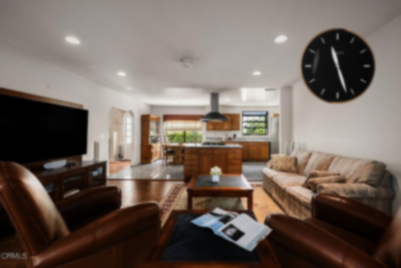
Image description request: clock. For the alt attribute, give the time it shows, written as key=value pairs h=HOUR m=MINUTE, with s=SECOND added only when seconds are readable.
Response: h=11 m=27
